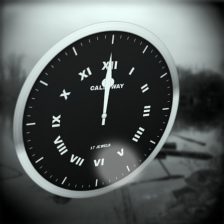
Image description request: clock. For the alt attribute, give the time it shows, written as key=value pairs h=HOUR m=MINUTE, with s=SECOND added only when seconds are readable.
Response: h=12 m=0
